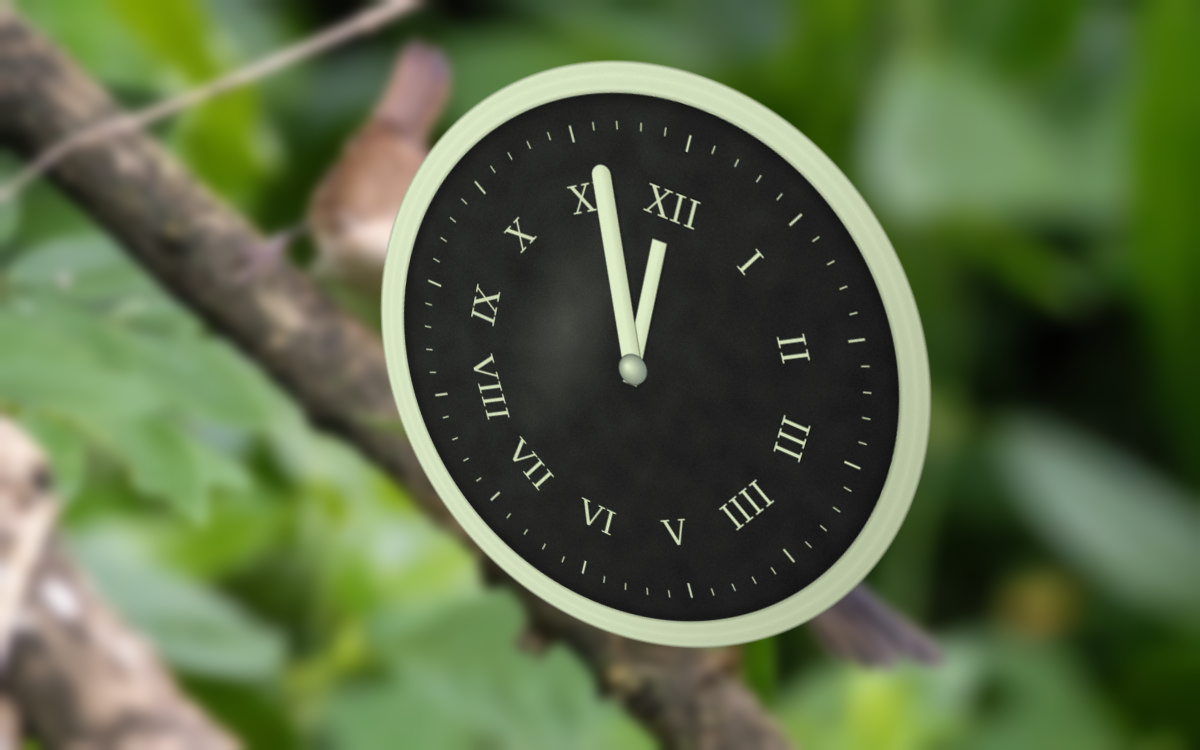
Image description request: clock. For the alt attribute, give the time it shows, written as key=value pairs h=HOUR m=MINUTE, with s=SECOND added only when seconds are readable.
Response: h=11 m=56
